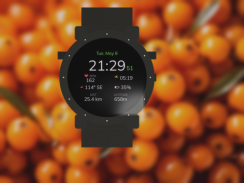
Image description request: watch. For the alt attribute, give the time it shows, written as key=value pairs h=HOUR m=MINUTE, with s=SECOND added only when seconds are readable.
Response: h=21 m=29
